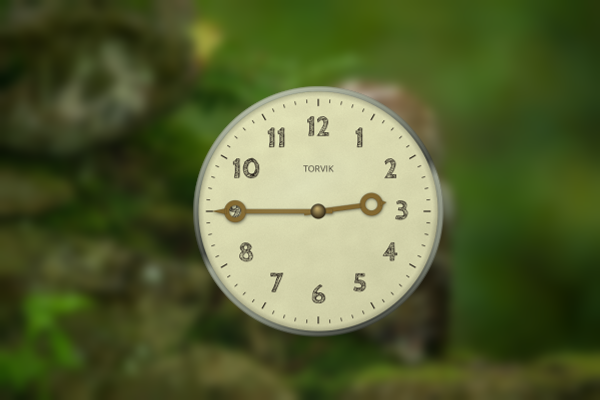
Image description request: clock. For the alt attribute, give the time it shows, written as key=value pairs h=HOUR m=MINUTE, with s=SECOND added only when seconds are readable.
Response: h=2 m=45
